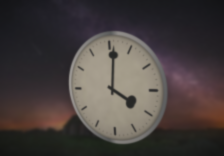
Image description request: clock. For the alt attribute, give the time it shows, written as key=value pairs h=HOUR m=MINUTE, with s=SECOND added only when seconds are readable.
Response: h=4 m=1
